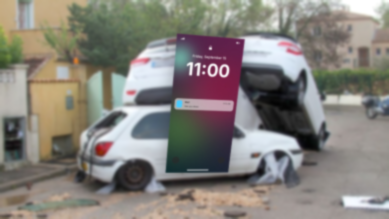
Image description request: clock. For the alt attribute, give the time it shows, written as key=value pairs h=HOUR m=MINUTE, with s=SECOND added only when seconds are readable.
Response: h=11 m=0
